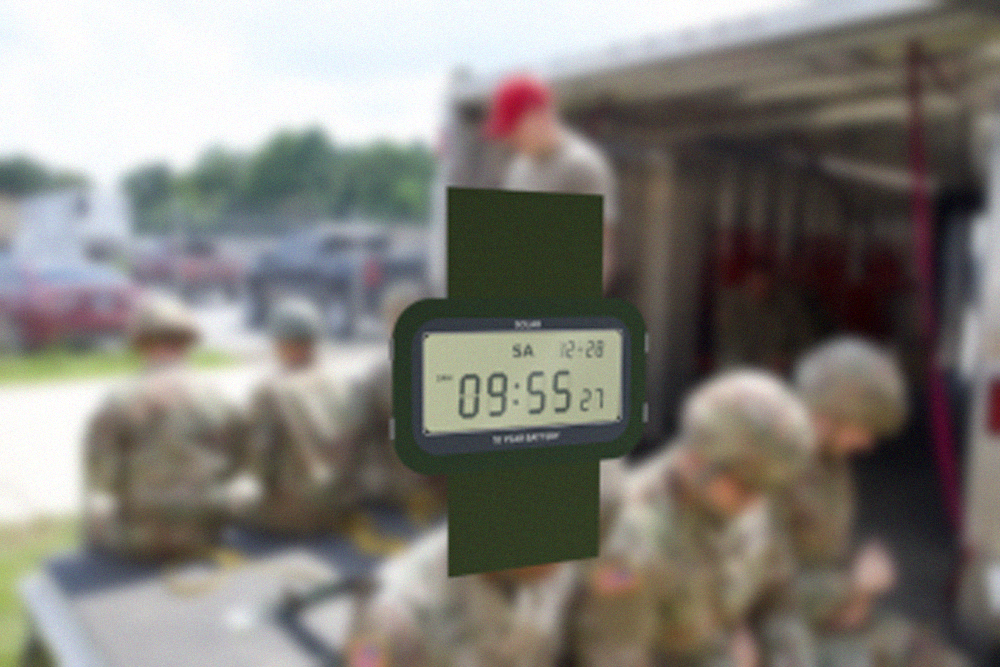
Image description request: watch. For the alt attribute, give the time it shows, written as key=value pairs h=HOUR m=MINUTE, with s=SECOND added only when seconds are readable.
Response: h=9 m=55 s=27
